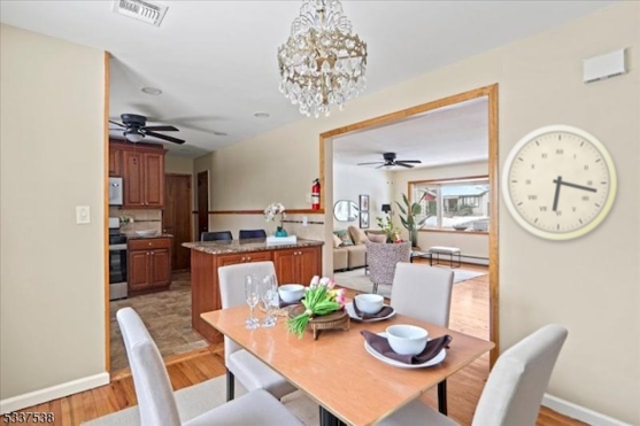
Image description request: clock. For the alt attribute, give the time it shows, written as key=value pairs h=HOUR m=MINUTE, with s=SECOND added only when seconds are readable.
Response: h=6 m=17
